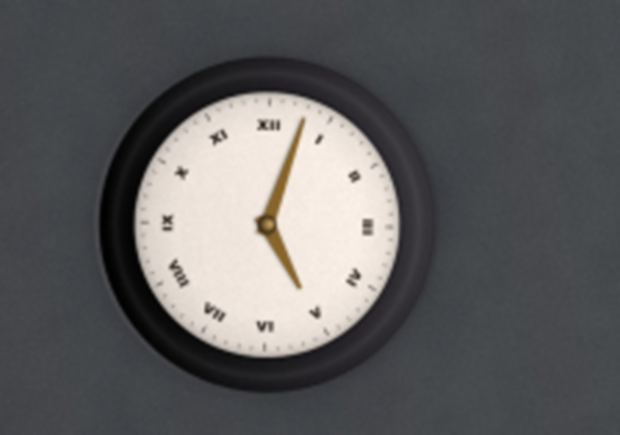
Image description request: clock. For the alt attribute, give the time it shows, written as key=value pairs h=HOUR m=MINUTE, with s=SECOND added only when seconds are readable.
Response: h=5 m=3
